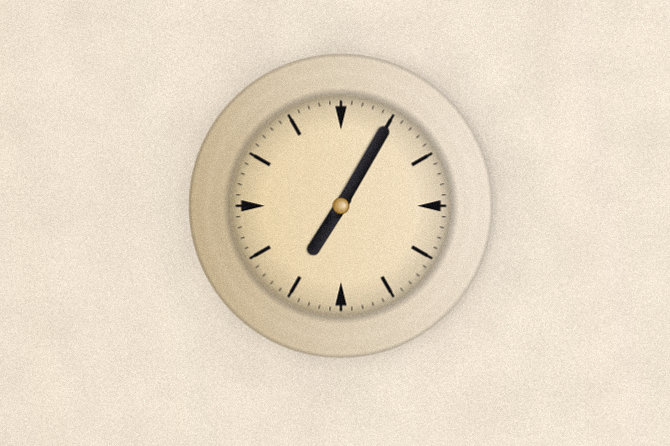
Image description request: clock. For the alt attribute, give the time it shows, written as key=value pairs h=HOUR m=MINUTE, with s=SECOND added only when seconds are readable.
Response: h=7 m=5
